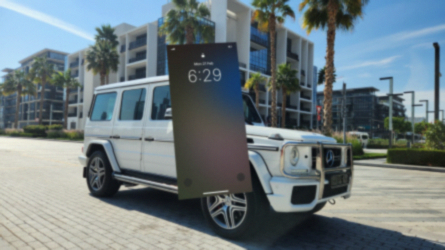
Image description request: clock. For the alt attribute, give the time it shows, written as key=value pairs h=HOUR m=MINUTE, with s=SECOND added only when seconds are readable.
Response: h=6 m=29
